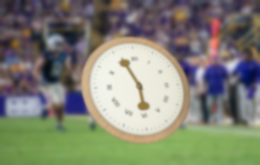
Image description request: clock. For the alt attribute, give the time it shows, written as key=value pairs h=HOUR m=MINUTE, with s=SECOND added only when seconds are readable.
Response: h=5 m=56
